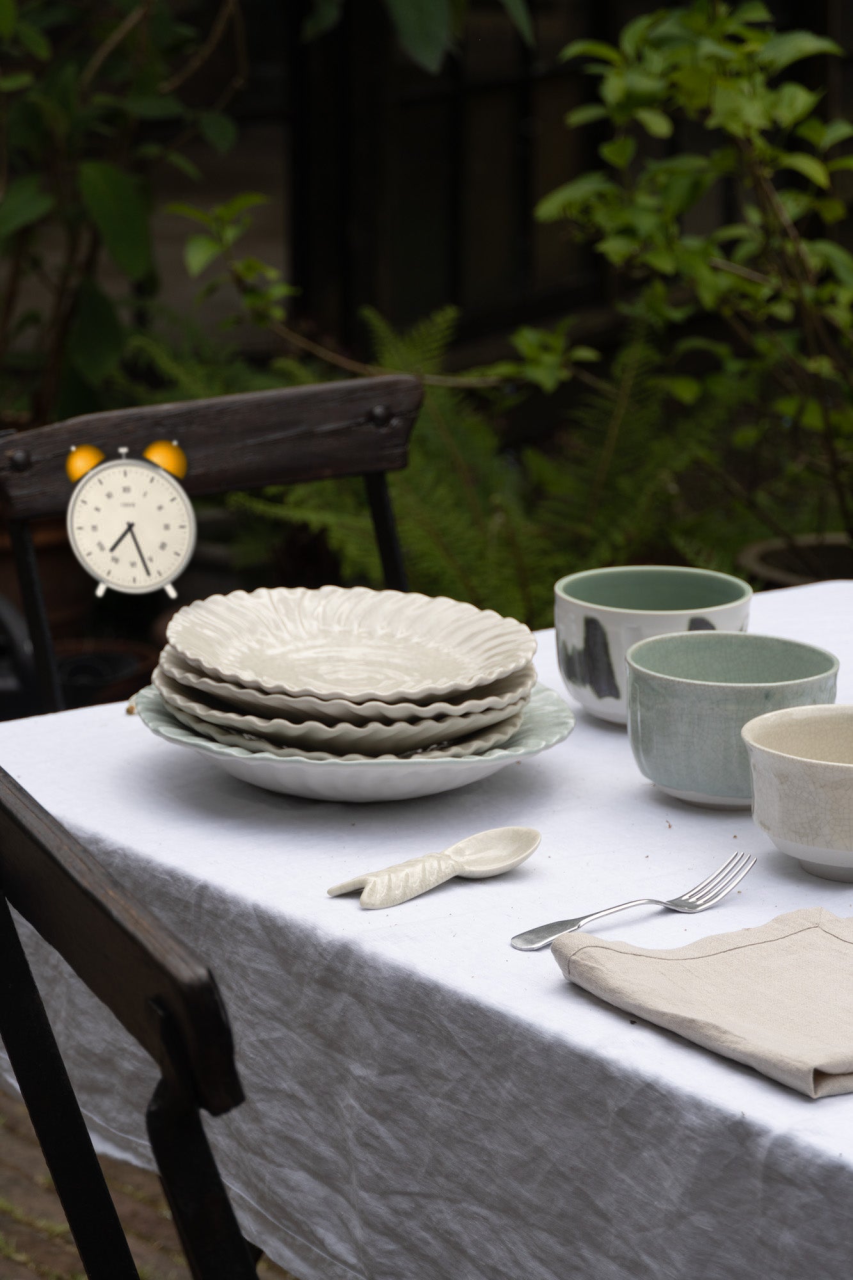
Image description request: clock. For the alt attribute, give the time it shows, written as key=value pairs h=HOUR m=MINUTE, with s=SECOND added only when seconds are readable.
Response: h=7 m=27
